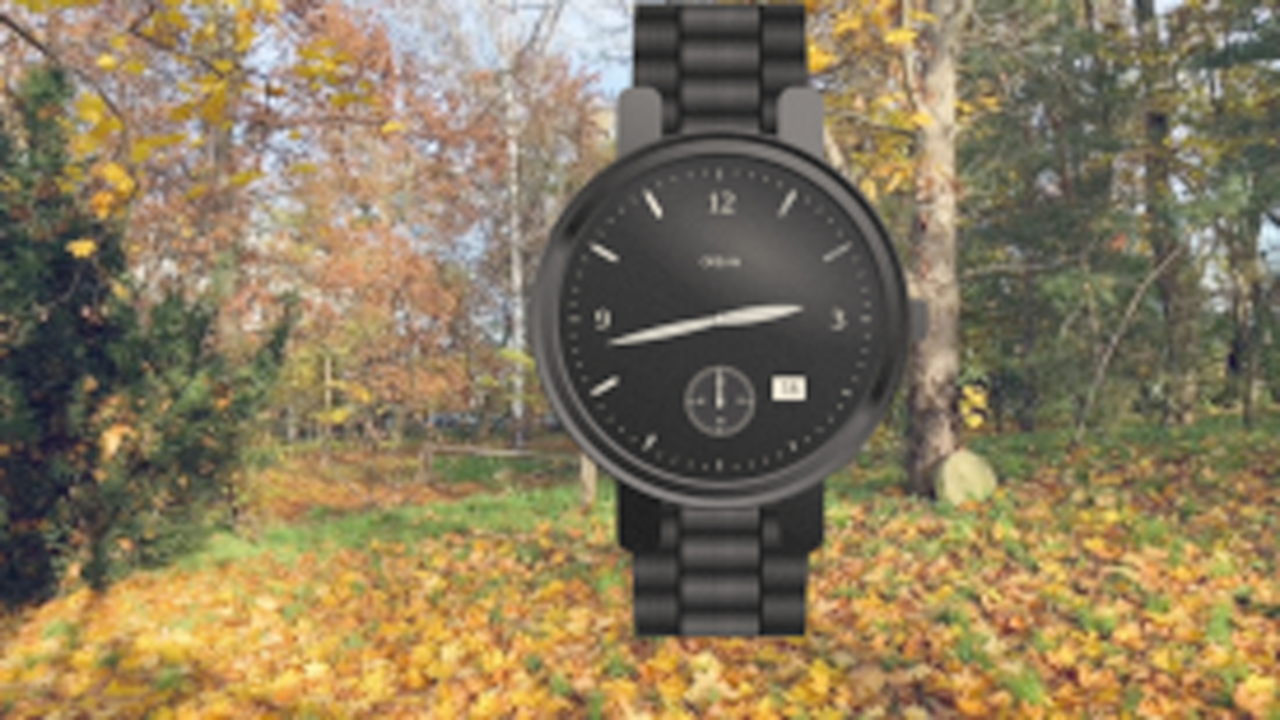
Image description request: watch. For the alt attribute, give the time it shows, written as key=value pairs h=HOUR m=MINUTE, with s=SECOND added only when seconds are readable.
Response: h=2 m=43
